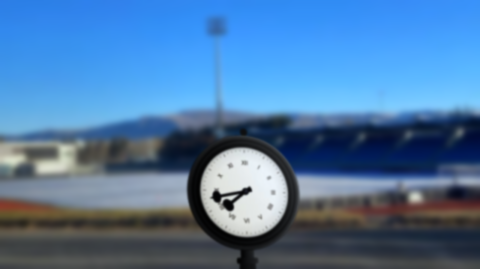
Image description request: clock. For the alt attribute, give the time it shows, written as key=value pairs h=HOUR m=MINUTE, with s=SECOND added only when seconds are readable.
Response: h=7 m=43
